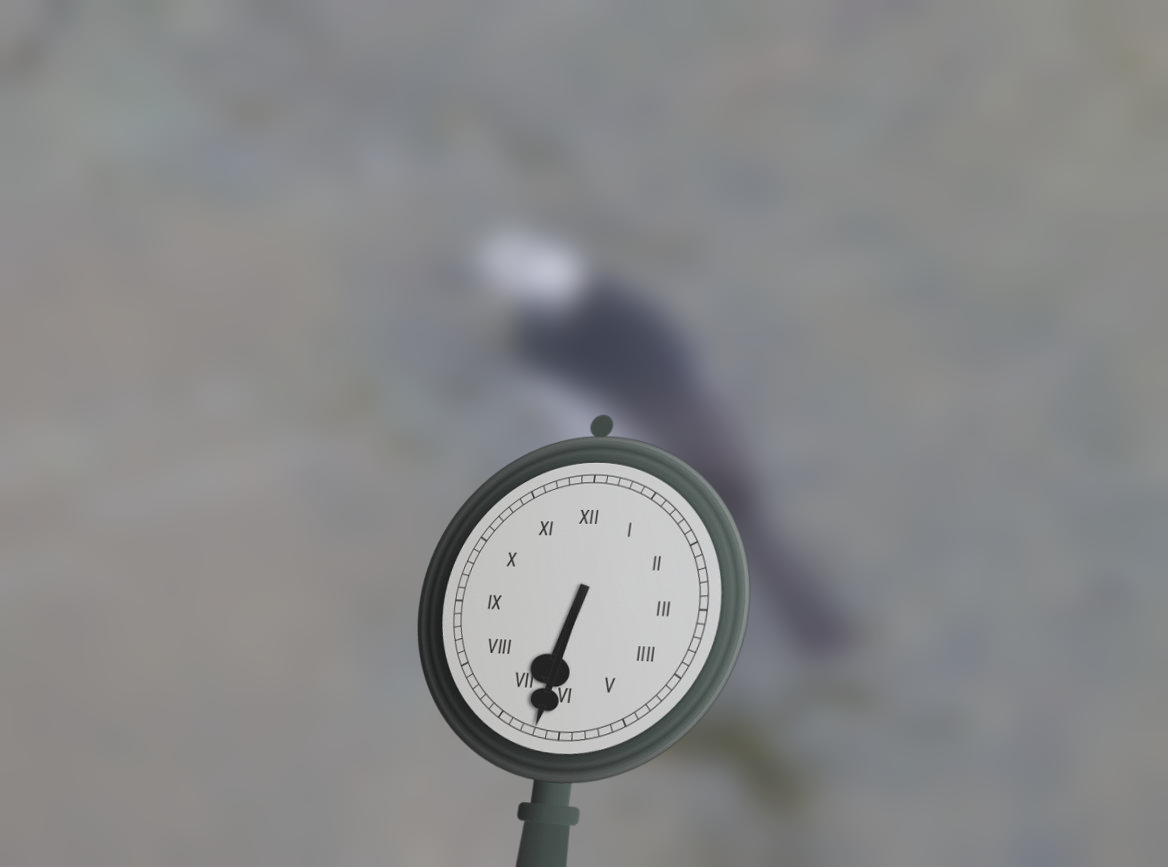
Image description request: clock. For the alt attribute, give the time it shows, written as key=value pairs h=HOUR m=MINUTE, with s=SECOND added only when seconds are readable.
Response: h=6 m=32
